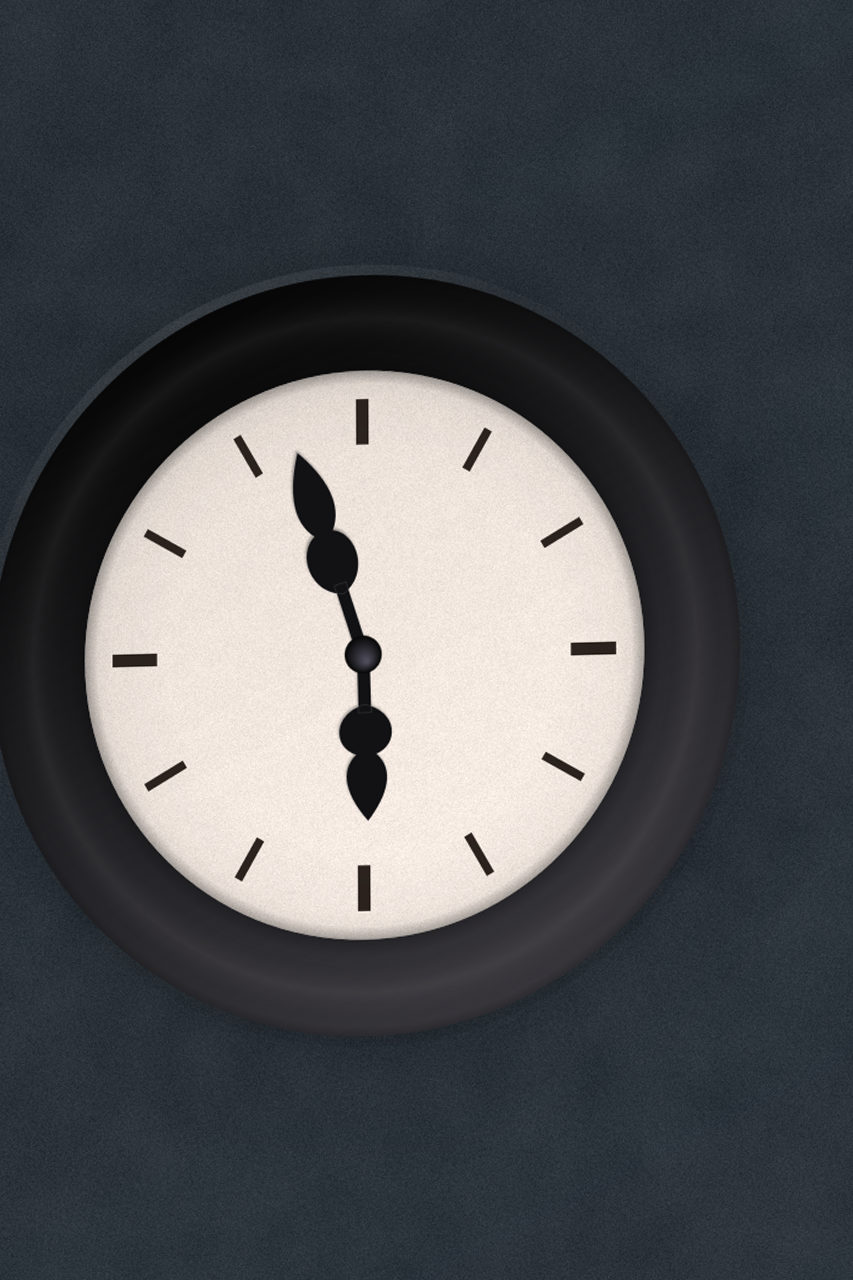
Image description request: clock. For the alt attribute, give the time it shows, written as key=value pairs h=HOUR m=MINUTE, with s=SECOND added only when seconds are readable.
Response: h=5 m=57
